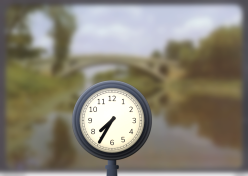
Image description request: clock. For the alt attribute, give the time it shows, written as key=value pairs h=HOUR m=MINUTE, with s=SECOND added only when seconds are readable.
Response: h=7 m=35
